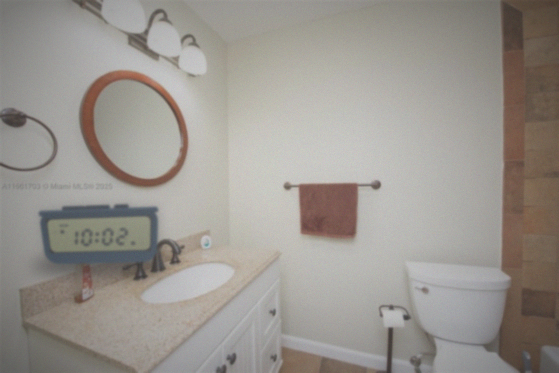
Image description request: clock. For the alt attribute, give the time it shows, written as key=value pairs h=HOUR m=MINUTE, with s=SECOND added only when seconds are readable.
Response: h=10 m=2
